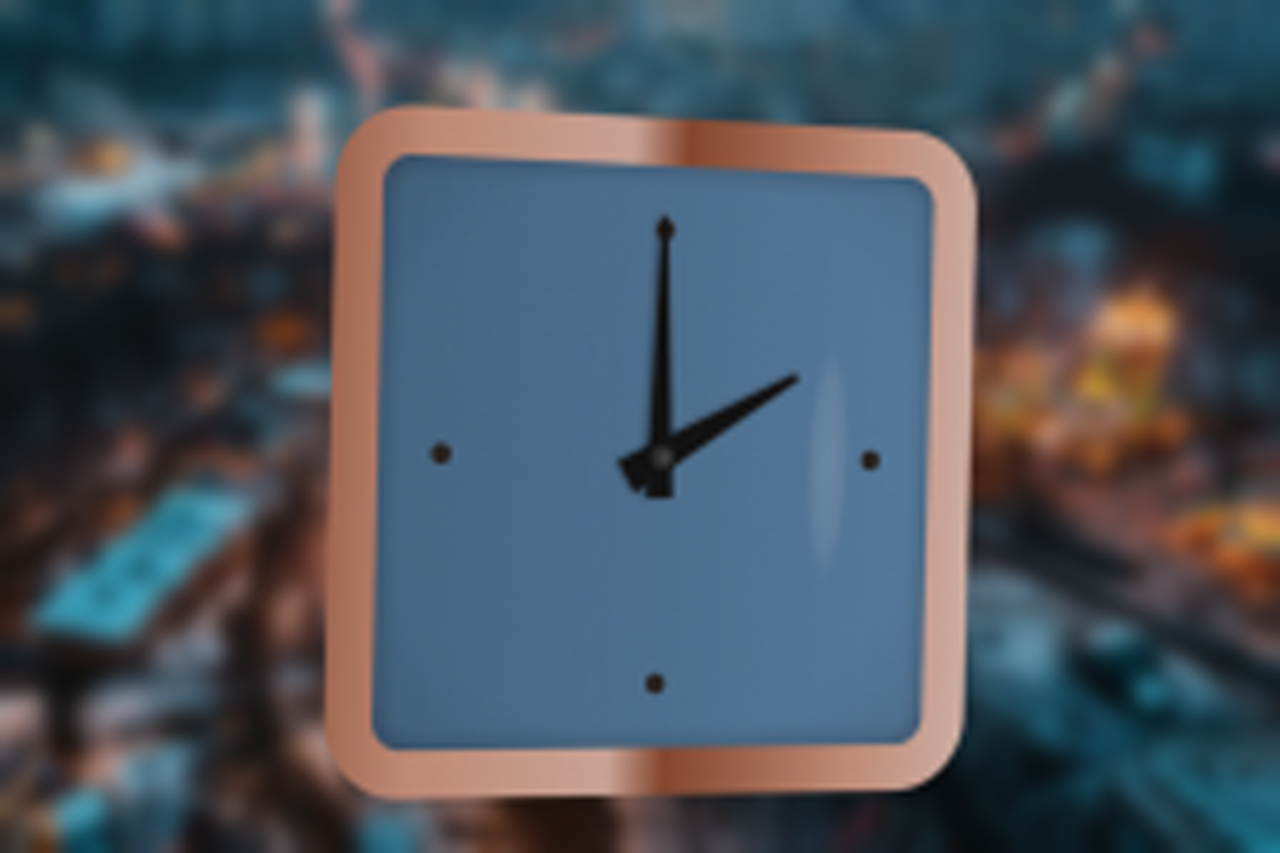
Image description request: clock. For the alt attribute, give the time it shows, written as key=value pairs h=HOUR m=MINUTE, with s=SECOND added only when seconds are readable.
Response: h=2 m=0
